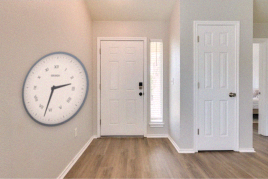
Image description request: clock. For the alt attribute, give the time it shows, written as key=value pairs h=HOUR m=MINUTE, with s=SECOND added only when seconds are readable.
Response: h=2 m=32
